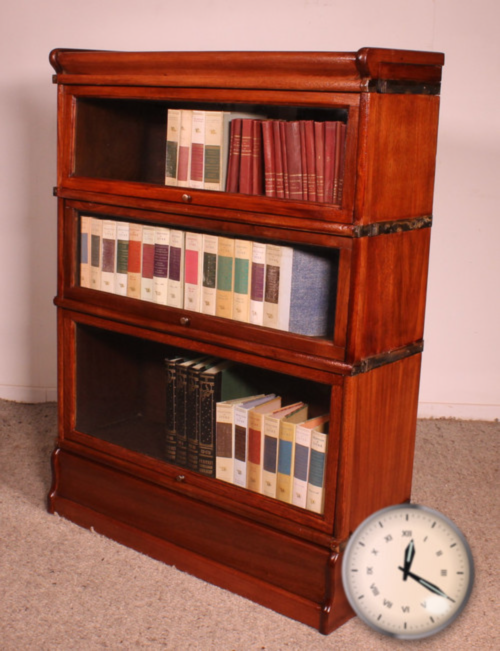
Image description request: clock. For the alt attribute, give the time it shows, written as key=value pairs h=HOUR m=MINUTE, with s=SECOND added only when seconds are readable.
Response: h=12 m=20
